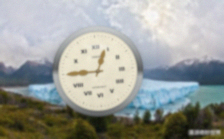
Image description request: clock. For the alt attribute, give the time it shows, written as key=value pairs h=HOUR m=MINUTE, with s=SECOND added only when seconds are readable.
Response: h=12 m=45
